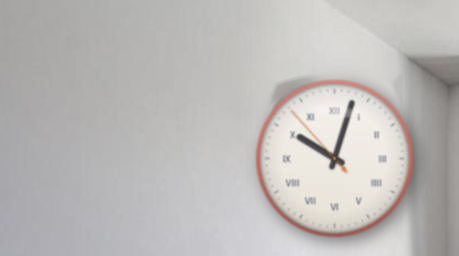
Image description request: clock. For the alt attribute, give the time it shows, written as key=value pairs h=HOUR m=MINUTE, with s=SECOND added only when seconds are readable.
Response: h=10 m=2 s=53
